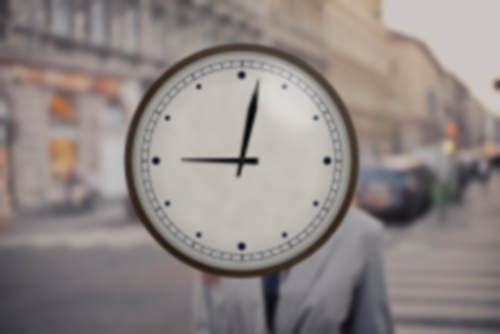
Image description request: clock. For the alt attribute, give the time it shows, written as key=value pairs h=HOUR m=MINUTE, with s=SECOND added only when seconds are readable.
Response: h=9 m=2
